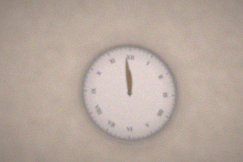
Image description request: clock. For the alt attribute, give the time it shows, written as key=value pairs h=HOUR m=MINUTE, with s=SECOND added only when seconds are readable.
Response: h=11 m=59
